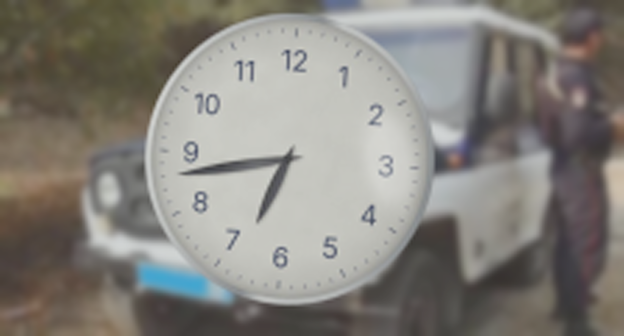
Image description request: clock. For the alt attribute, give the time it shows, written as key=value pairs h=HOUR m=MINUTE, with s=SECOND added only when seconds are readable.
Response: h=6 m=43
